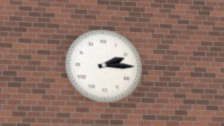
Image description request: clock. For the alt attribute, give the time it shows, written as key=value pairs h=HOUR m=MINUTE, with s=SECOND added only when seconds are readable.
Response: h=2 m=15
